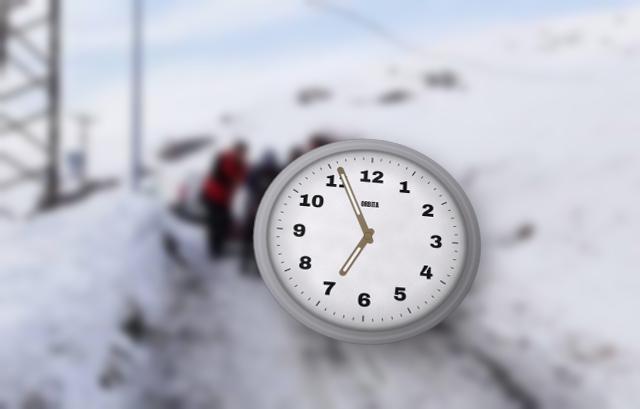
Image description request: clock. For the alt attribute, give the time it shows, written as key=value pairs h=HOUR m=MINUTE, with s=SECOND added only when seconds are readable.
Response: h=6 m=56
